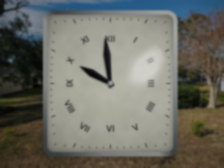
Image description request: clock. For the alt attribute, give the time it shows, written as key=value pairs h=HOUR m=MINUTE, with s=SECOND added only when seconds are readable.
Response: h=9 m=59
